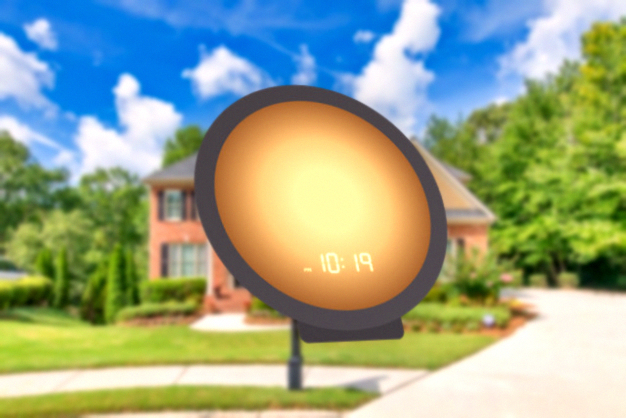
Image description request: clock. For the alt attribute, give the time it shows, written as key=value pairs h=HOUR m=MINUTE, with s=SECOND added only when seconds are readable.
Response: h=10 m=19
